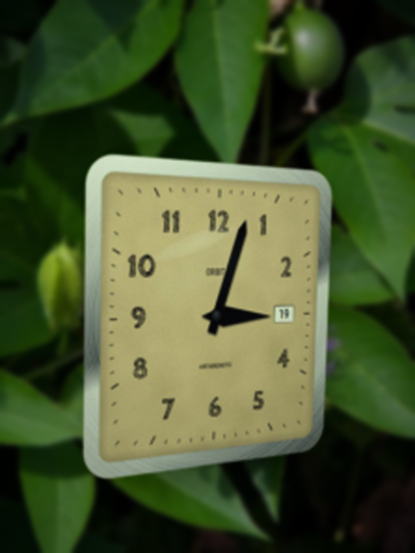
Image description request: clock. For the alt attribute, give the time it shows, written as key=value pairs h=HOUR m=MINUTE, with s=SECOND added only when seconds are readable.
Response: h=3 m=3
